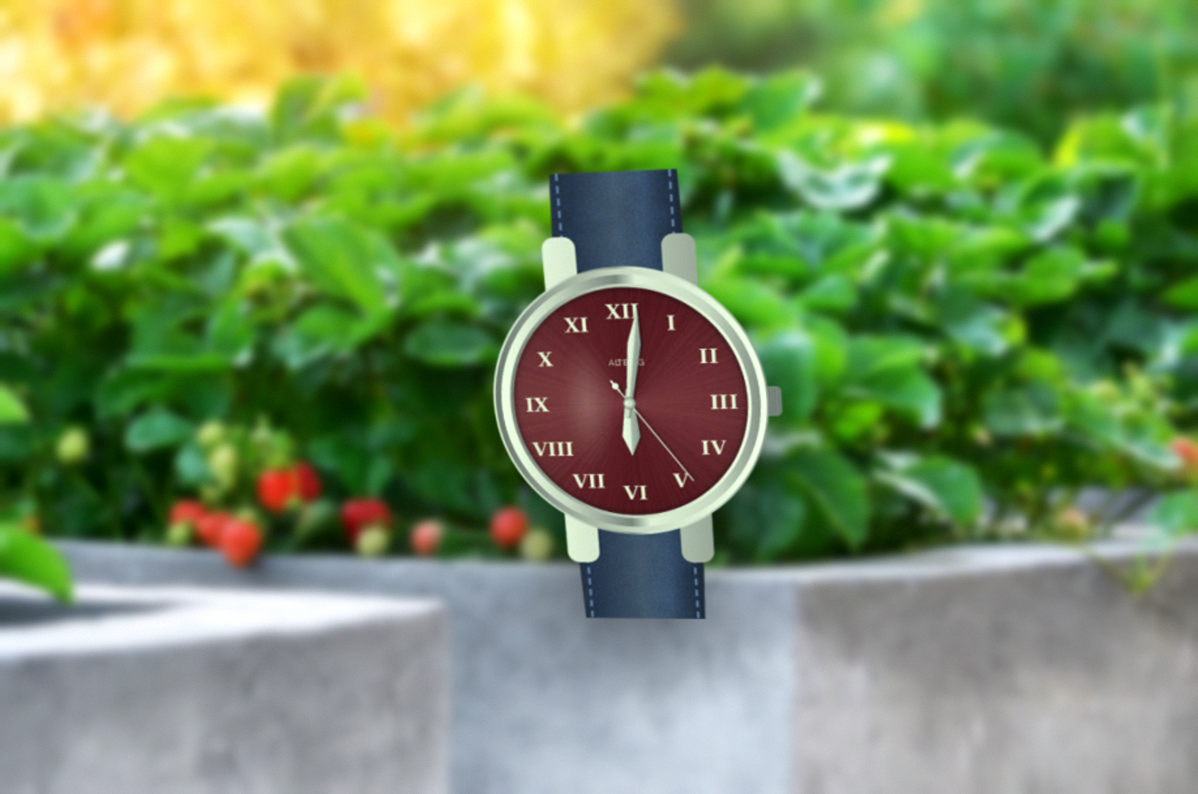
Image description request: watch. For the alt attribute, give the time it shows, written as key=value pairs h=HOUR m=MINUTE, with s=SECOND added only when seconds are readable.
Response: h=6 m=1 s=24
